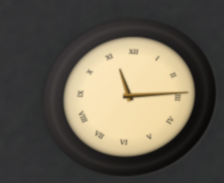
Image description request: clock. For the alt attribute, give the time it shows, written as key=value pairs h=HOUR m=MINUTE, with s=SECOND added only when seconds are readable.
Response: h=11 m=14
